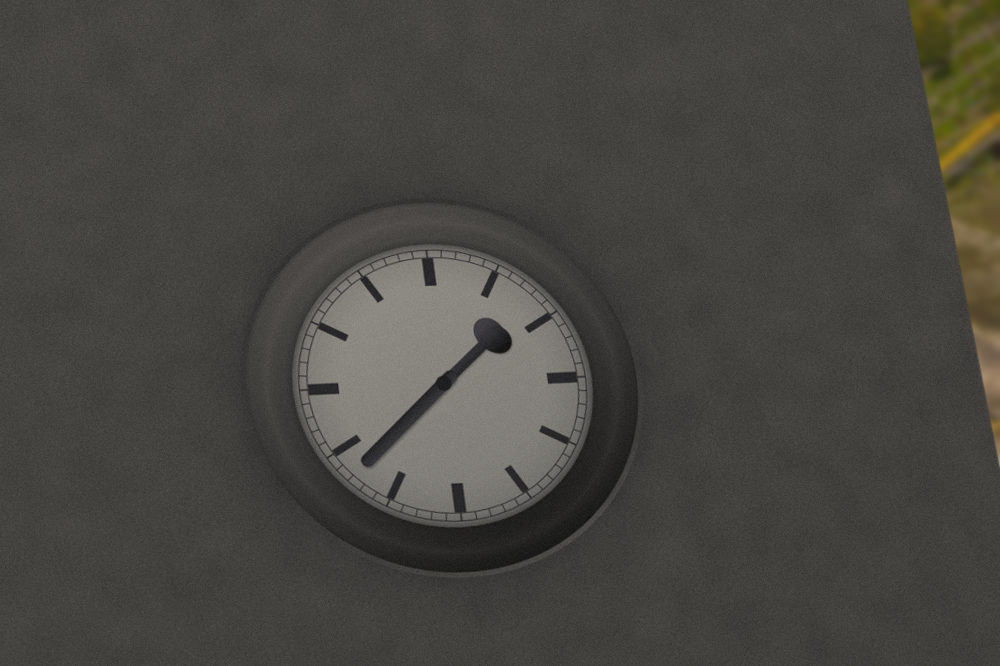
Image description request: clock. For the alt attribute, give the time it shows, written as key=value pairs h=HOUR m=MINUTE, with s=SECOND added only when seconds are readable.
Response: h=1 m=38
